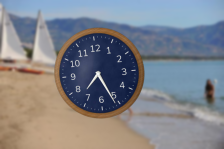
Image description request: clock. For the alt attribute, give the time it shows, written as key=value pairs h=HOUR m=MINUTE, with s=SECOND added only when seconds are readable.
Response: h=7 m=26
